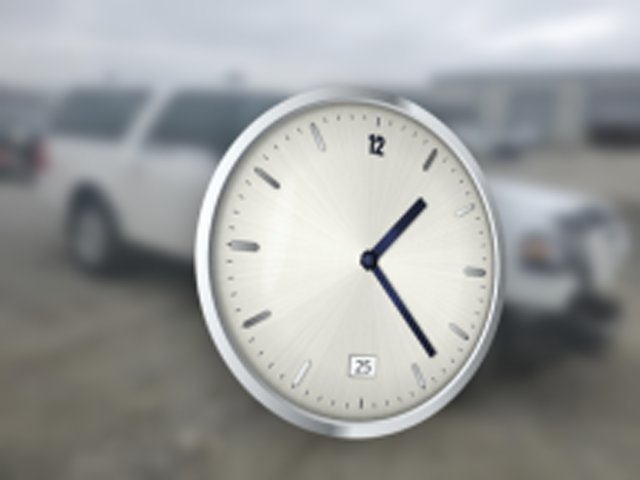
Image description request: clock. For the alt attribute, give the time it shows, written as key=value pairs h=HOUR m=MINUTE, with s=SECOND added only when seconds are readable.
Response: h=1 m=23
